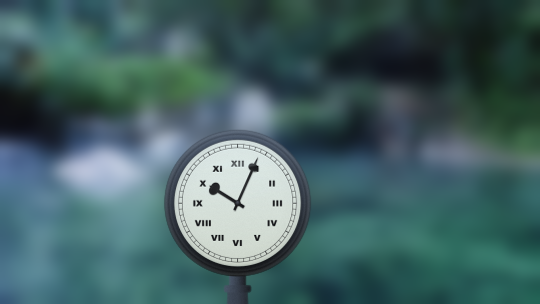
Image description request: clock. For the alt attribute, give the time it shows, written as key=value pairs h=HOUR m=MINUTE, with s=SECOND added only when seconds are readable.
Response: h=10 m=4
